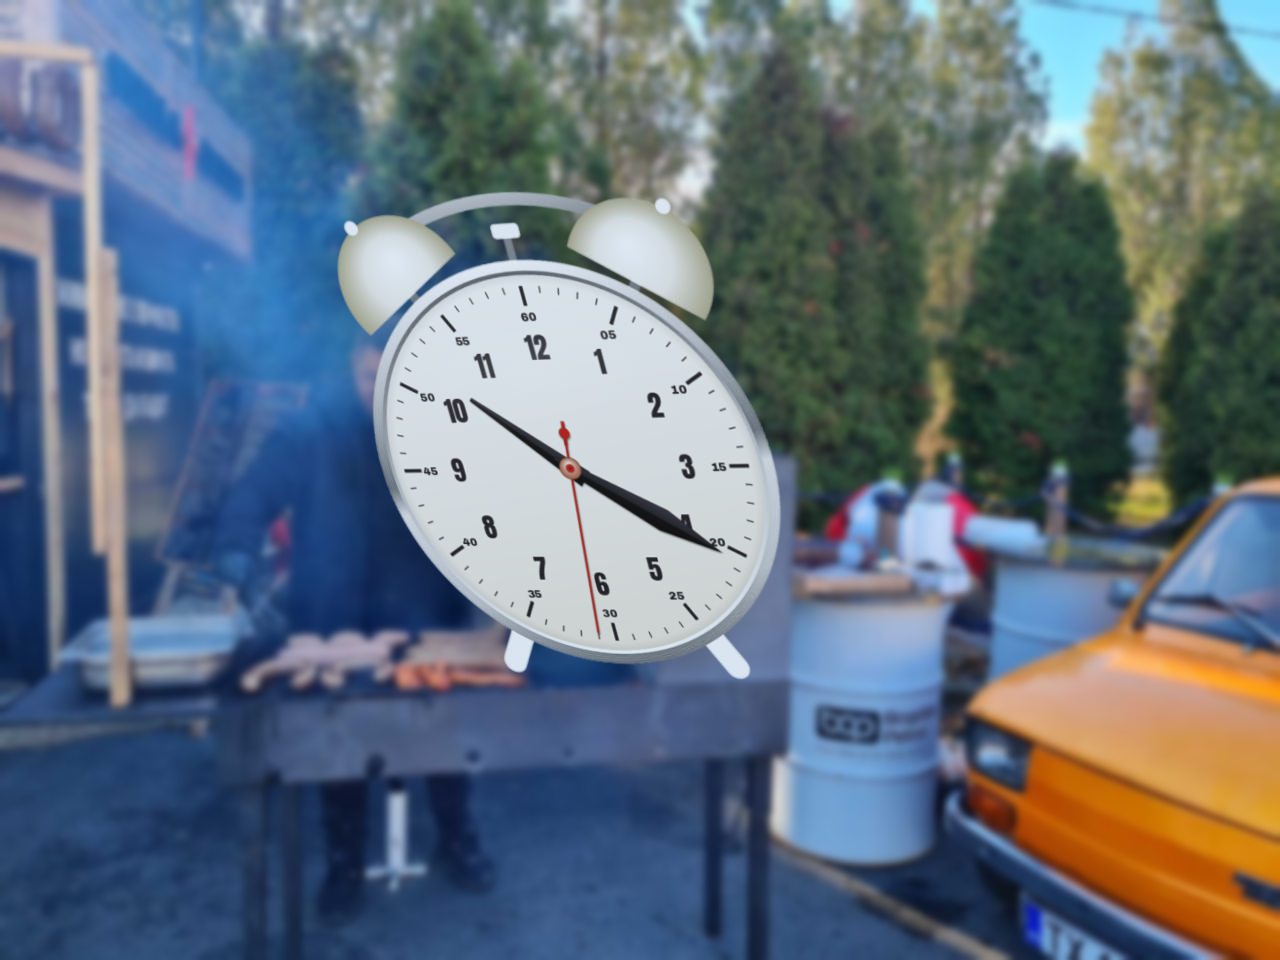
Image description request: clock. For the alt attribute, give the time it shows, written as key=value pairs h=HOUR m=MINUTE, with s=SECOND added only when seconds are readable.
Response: h=10 m=20 s=31
